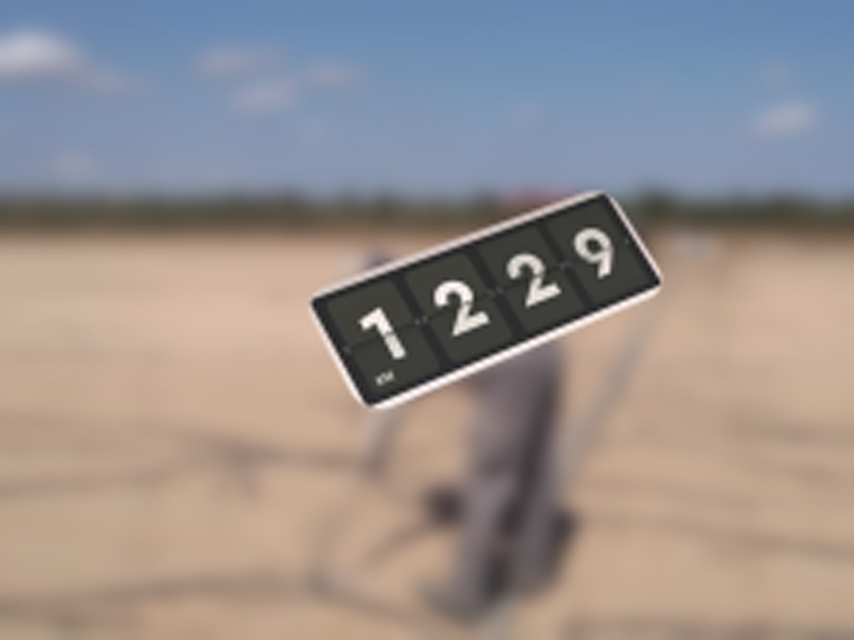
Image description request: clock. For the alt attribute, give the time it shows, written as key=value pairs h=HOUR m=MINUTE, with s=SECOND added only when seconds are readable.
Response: h=12 m=29
